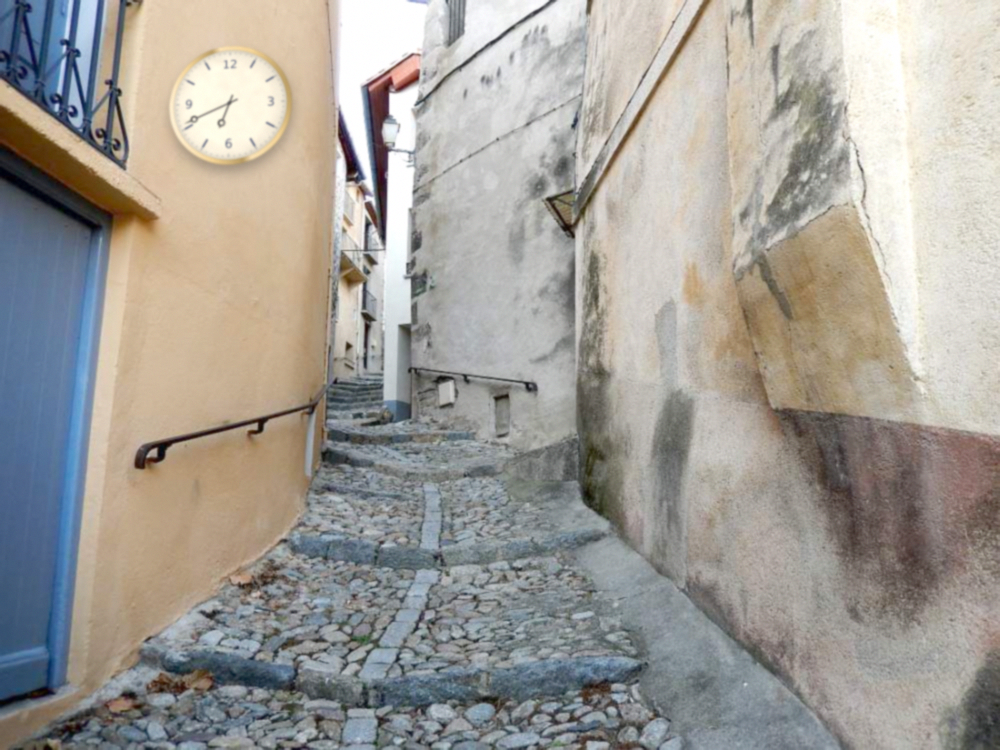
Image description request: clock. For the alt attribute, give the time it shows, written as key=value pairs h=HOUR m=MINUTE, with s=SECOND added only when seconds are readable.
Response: h=6 m=41
